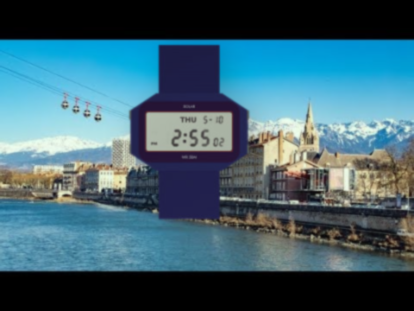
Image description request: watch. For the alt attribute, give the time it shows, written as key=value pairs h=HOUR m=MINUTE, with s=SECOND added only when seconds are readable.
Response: h=2 m=55
